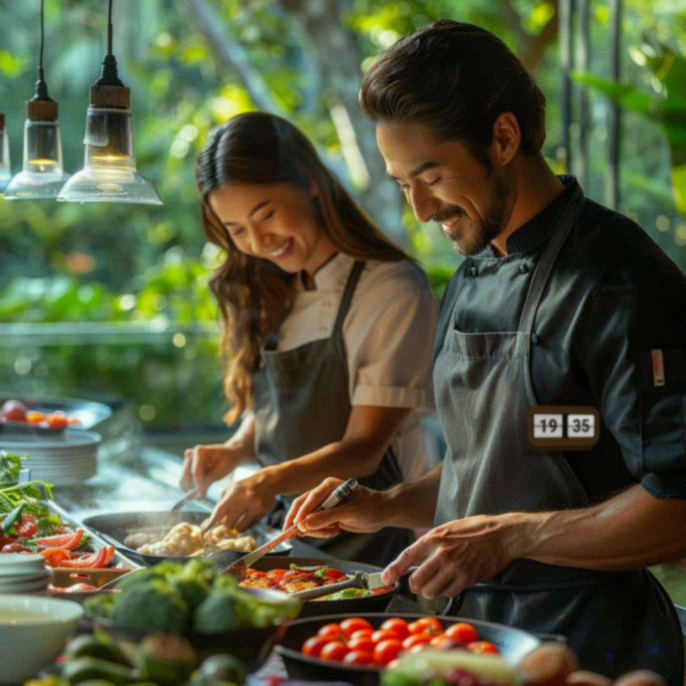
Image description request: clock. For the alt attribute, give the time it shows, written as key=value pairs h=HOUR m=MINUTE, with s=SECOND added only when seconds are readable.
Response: h=19 m=35
